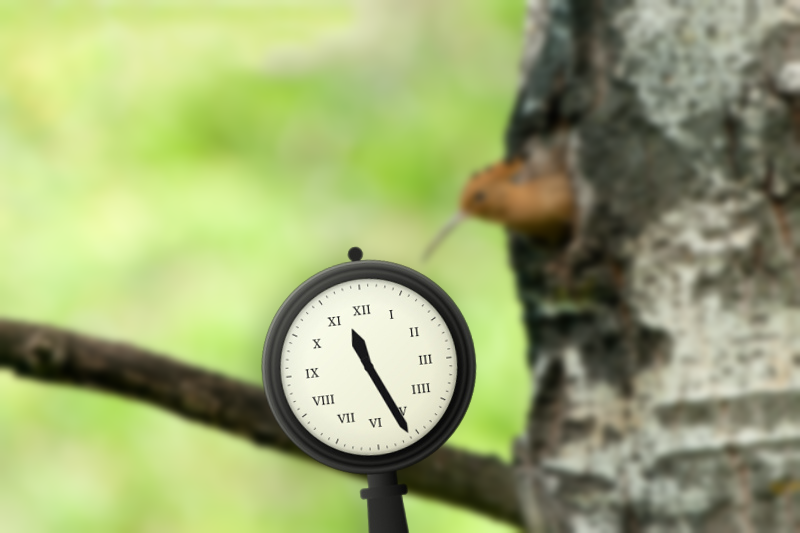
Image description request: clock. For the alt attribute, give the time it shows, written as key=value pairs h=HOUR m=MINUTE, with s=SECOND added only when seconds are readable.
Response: h=11 m=26
